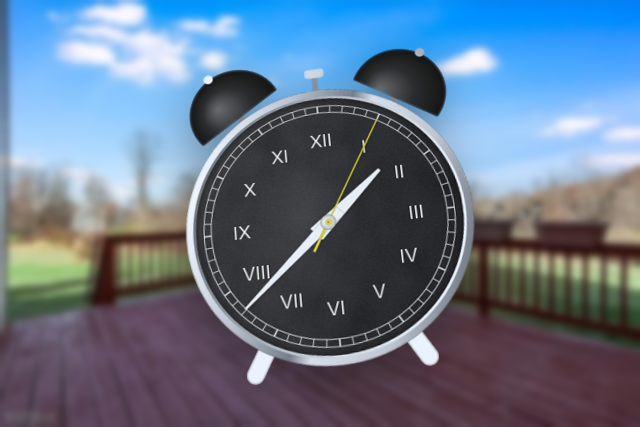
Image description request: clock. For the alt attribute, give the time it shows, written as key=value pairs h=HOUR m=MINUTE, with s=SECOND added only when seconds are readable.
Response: h=1 m=38 s=5
